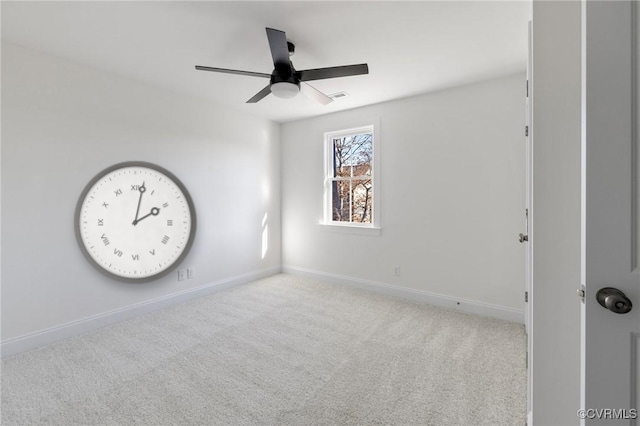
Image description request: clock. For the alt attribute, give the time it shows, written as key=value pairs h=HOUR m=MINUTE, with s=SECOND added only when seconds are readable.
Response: h=2 m=2
